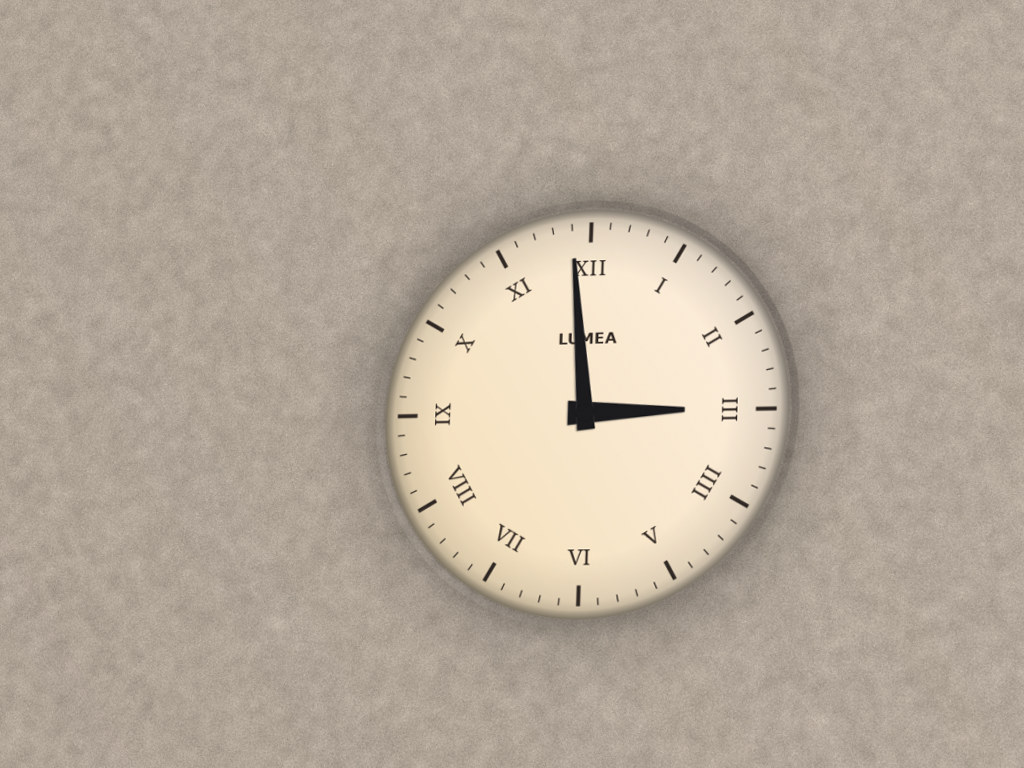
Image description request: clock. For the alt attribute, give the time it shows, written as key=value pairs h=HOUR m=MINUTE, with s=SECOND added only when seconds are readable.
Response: h=2 m=59
